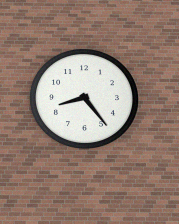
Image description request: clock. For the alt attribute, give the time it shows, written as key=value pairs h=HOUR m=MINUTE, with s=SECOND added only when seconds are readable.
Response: h=8 m=24
